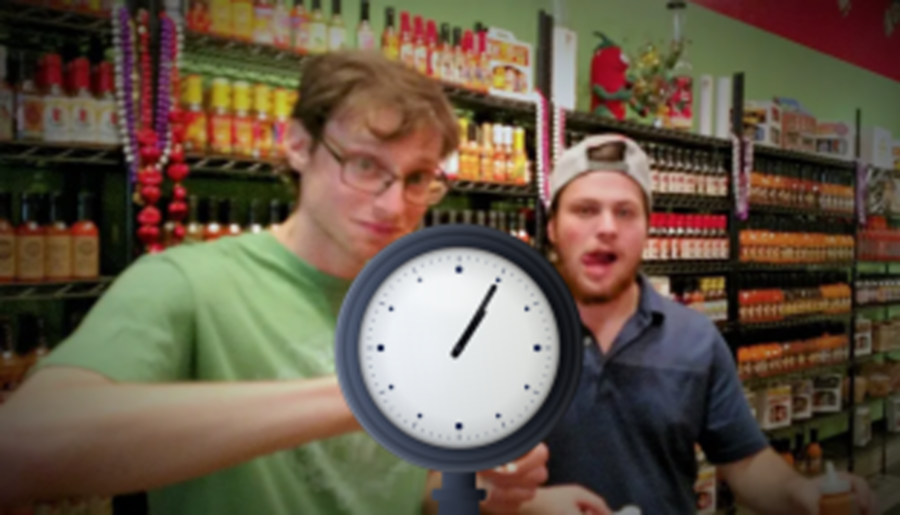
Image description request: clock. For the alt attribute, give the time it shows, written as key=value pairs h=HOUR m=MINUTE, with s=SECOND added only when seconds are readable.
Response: h=1 m=5
